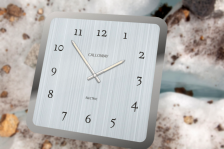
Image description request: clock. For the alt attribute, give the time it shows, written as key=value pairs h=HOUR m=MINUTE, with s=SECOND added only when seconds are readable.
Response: h=1 m=53
